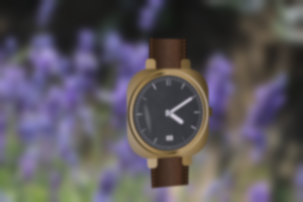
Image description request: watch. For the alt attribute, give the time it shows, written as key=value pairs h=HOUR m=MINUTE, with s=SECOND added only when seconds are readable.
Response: h=4 m=10
